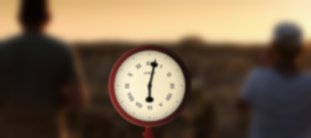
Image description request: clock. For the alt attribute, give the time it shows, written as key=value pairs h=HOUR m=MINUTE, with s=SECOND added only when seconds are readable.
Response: h=6 m=2
